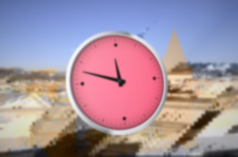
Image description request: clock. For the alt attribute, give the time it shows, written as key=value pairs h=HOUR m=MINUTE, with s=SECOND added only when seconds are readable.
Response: h=11 m=48
